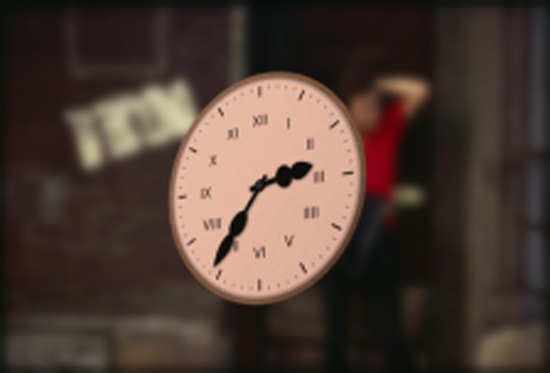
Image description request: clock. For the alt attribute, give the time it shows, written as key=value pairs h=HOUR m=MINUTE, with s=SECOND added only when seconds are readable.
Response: h=2 m=36
